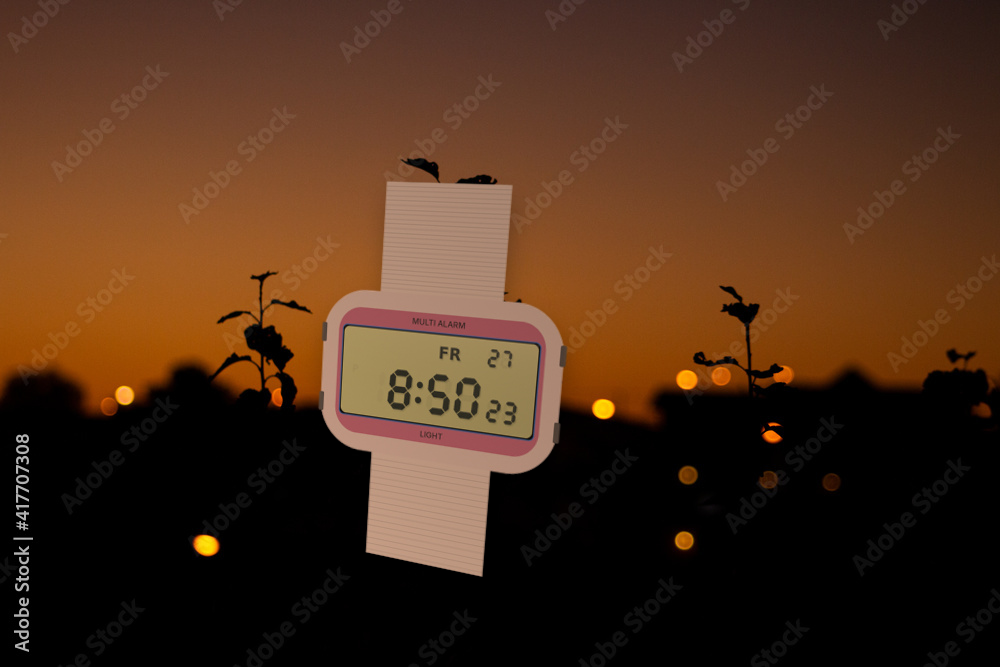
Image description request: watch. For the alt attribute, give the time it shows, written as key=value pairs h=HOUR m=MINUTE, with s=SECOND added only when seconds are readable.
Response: h=8 m=50 s=23
